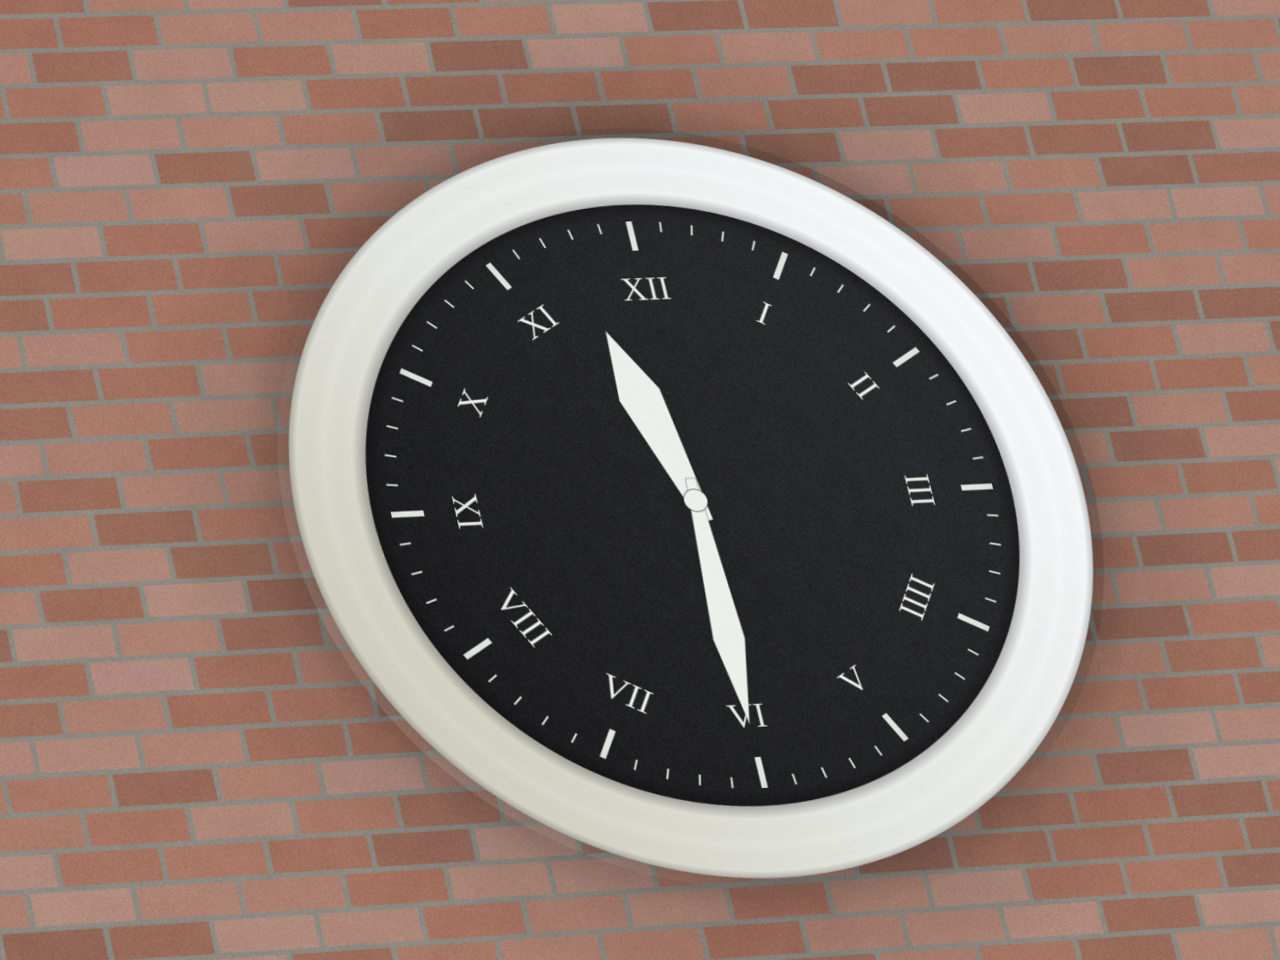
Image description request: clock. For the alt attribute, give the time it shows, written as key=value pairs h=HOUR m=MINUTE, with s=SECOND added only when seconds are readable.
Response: h=11 m=30
